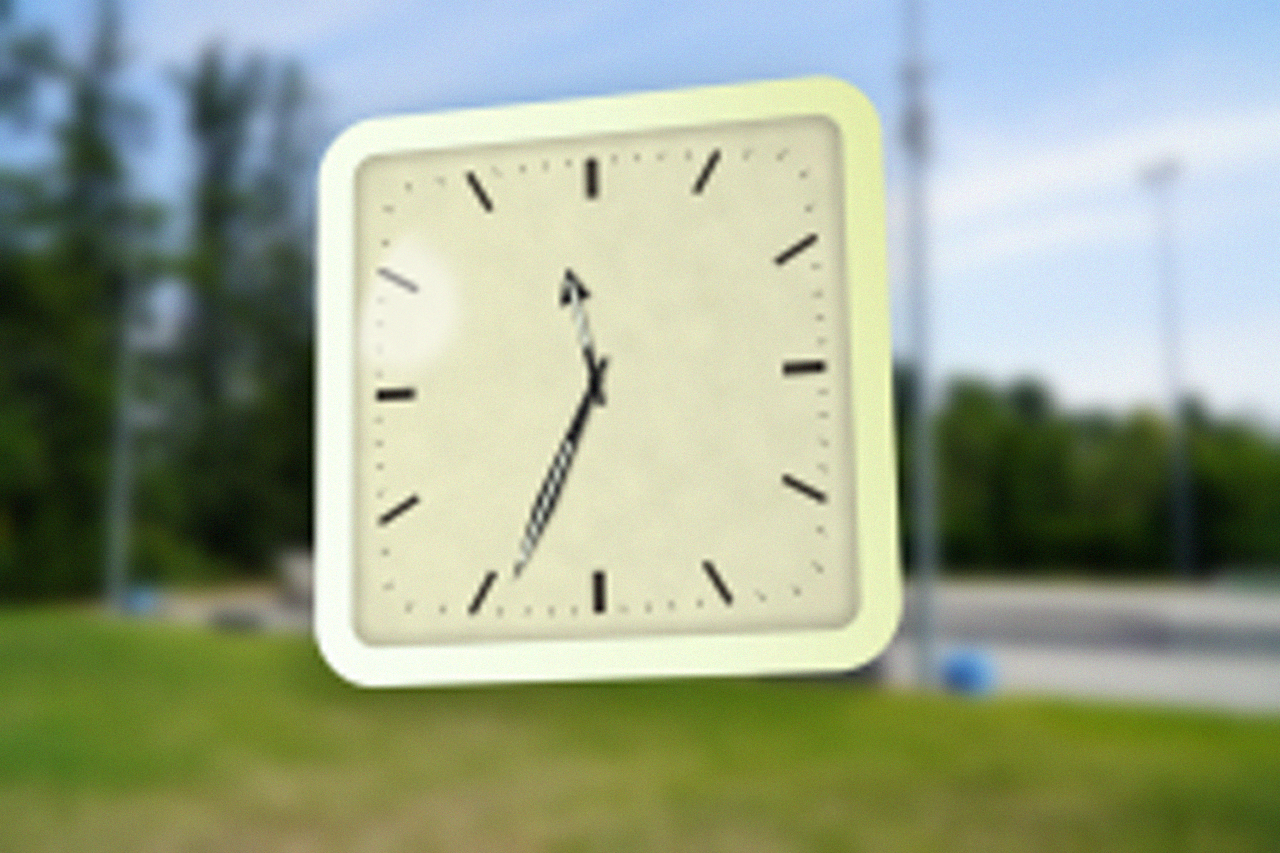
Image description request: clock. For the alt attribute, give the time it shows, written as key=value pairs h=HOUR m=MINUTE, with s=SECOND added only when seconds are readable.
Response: h=11 m=34
